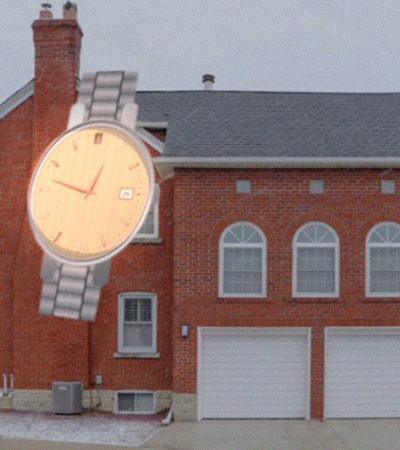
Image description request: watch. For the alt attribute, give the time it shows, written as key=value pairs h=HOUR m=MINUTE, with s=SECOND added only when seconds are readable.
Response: h=12 m=47
